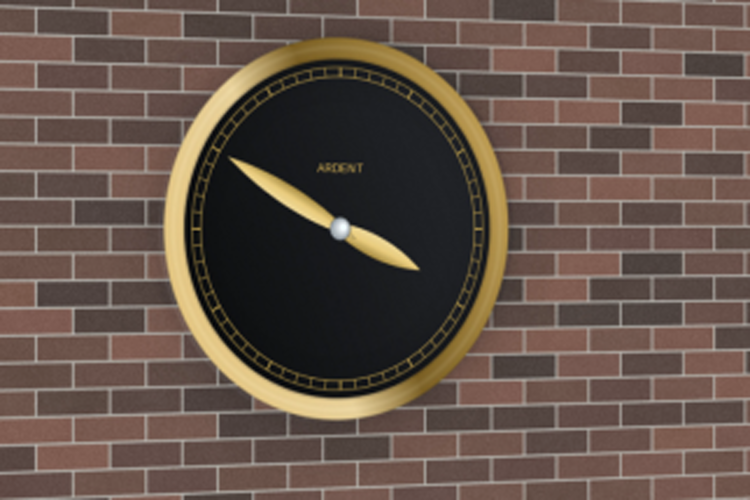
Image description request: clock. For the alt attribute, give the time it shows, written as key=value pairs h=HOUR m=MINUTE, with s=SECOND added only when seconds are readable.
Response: h=3 m=50
